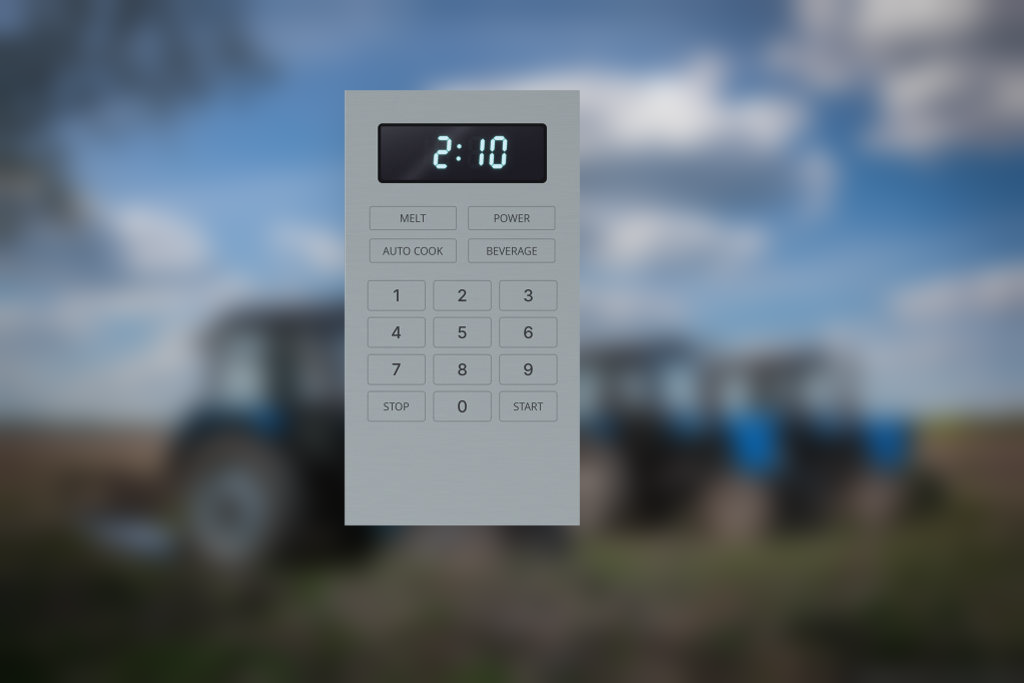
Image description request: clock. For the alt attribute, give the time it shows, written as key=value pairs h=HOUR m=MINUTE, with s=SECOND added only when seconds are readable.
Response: h=2 m=10
